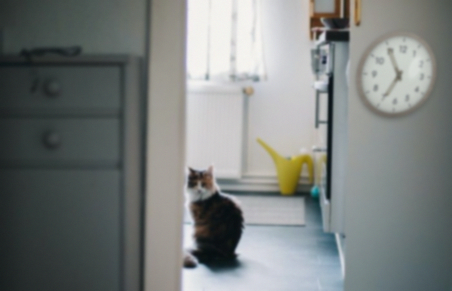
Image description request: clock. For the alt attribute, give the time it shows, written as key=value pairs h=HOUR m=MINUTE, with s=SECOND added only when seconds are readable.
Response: h=6 m=55
